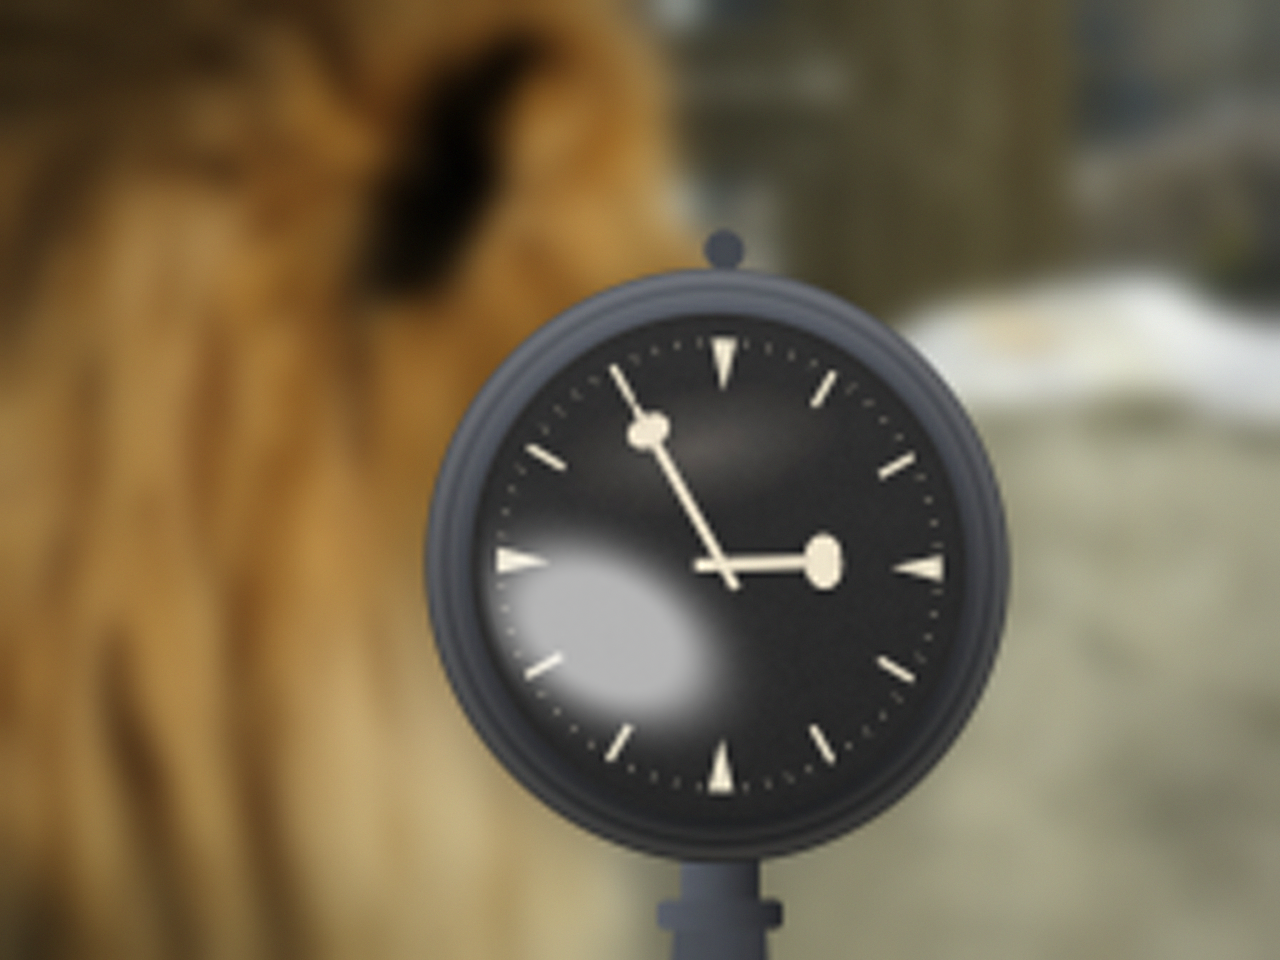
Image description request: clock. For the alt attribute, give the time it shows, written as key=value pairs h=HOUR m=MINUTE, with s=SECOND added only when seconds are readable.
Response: h=2 m=55
